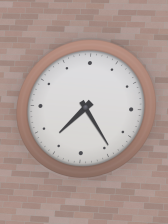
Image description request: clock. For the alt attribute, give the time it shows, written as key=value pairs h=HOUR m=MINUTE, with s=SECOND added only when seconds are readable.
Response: h=7 m=24
